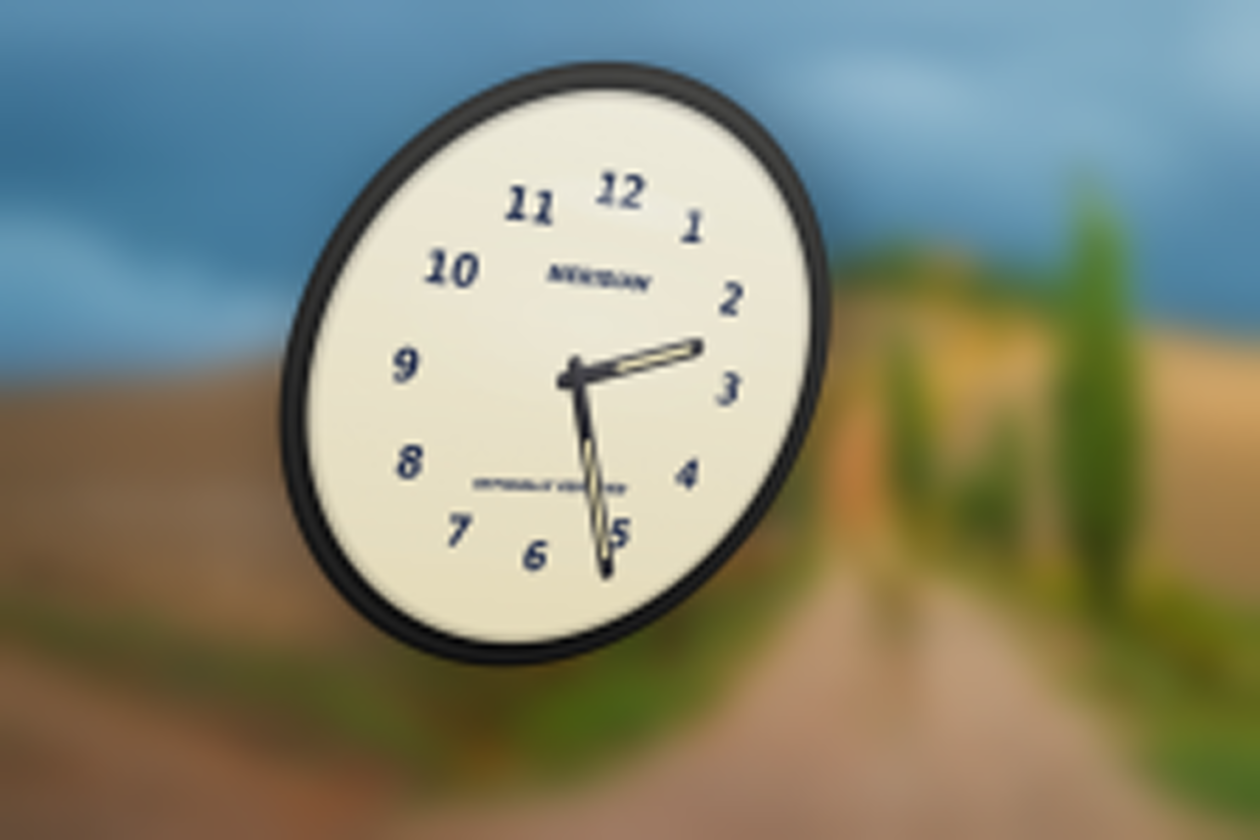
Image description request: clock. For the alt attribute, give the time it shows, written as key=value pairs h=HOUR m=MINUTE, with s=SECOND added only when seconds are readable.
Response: h=2 m=26
